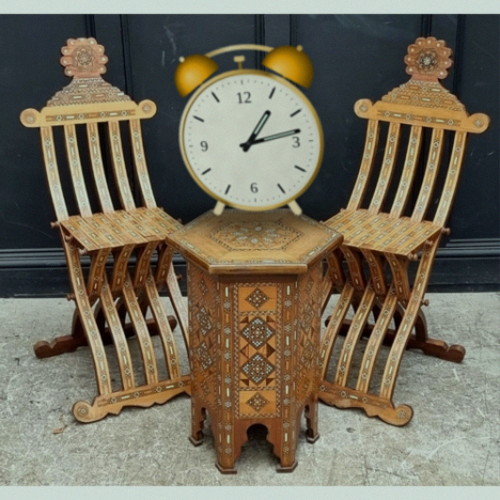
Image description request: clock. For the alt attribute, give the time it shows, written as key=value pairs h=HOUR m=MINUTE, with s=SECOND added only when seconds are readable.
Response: h=1 m=13
